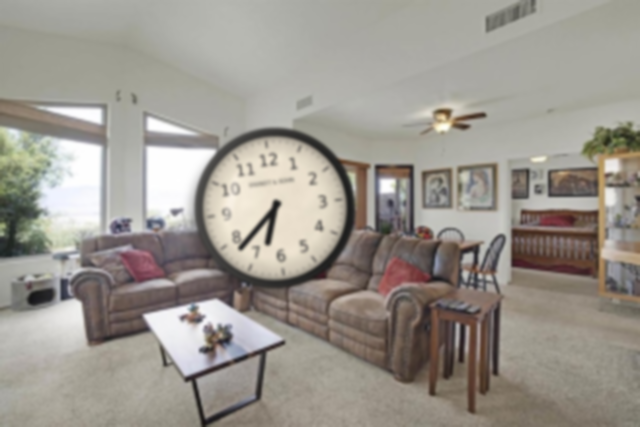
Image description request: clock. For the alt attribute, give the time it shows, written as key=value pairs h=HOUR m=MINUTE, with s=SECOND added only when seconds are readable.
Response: h=6 m=38
